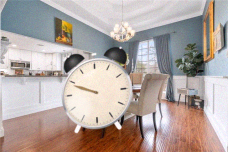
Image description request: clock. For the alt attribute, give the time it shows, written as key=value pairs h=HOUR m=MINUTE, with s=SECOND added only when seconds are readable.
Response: h=9 m=49
